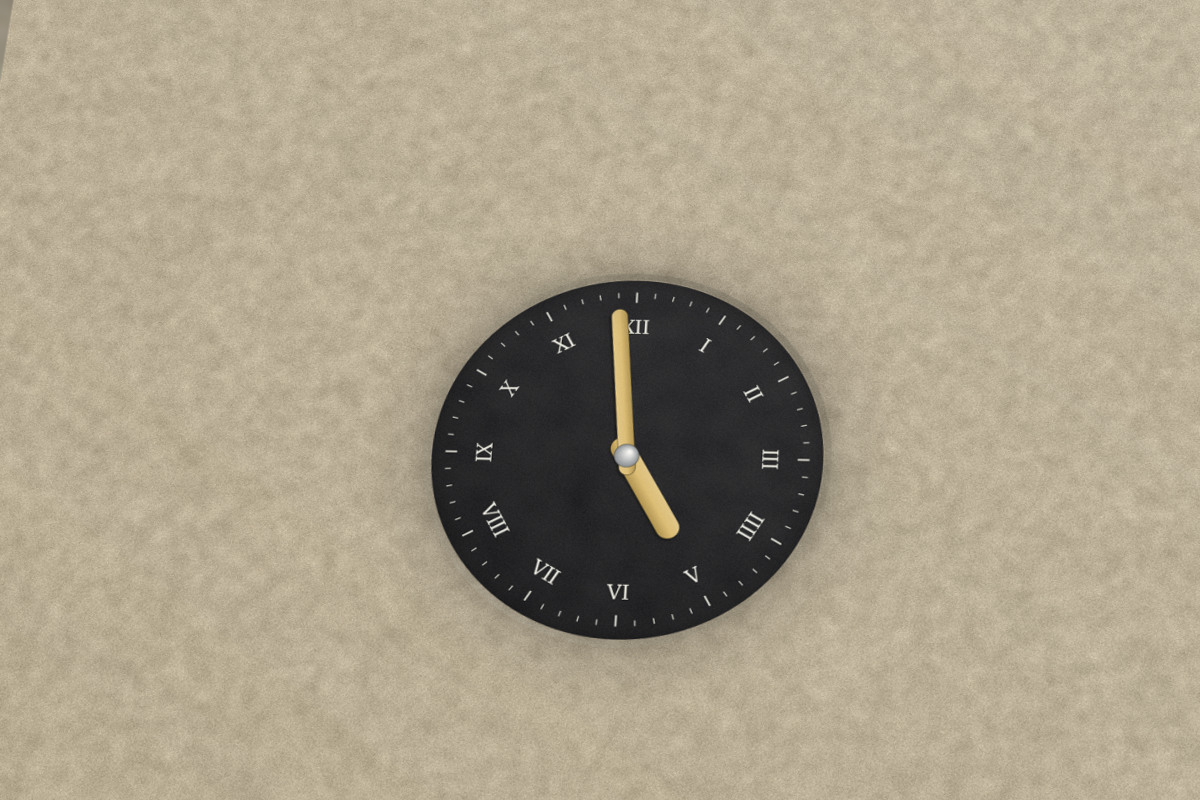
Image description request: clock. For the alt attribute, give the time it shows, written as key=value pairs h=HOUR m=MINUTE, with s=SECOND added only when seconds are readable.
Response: h=4 m=59
